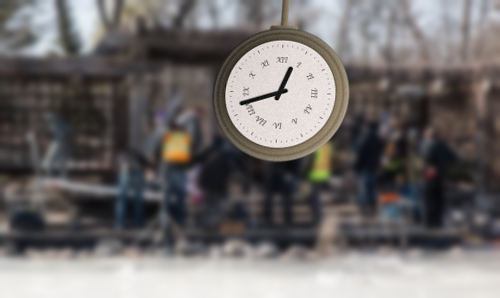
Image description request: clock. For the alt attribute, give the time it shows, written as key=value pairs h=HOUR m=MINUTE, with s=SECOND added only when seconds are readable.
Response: h=12 m=42
